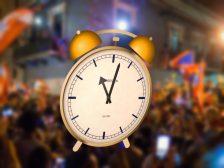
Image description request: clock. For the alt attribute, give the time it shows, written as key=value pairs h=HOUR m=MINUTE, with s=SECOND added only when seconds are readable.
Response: h=11 m=2
